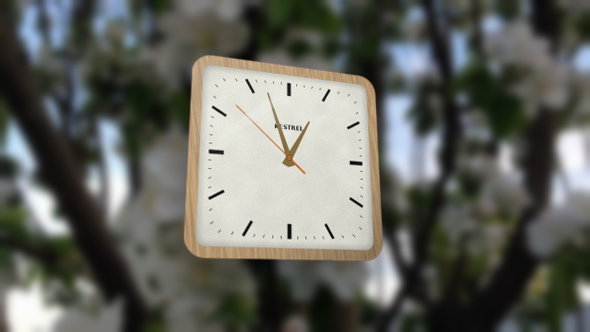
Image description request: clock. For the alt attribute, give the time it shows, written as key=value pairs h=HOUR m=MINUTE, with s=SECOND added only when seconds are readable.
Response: h=12 m=56 s=52
